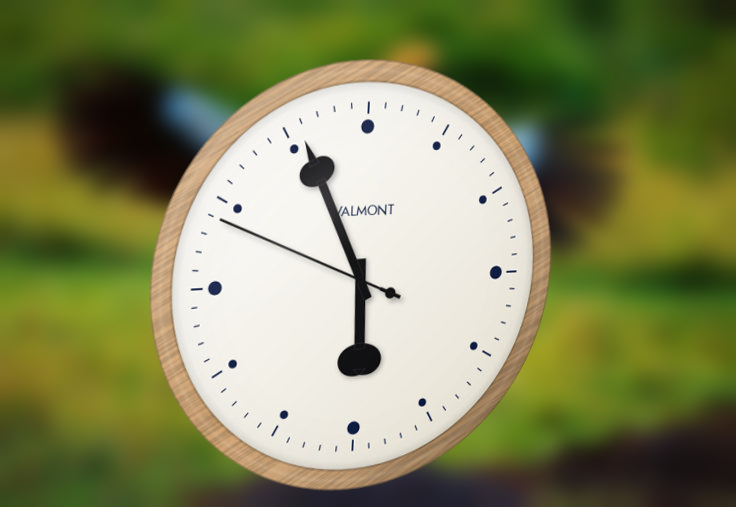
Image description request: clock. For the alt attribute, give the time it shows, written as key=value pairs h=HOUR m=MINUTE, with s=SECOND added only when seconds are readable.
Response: h=5 m=55 s=49
